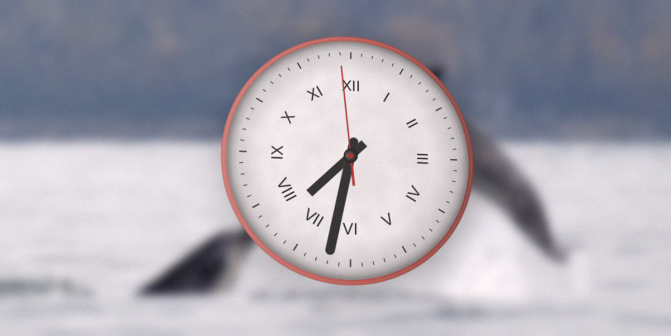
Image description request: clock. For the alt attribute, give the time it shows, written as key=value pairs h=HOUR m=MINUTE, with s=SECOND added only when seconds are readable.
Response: h=7 m=31 s=59
